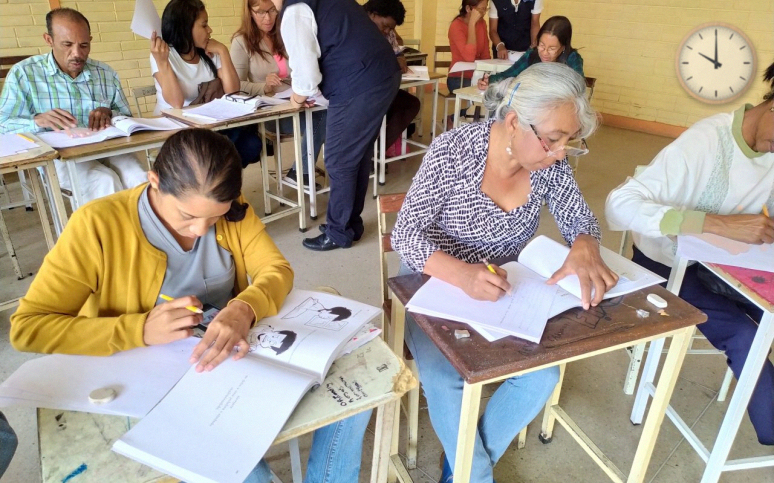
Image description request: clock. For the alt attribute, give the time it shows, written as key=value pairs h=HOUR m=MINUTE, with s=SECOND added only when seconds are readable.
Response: h=10 m=0
